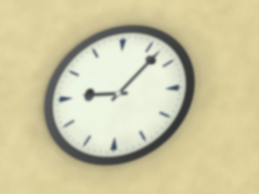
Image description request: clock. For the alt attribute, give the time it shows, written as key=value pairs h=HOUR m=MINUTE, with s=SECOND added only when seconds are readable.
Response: h=9 m=7
